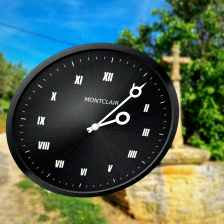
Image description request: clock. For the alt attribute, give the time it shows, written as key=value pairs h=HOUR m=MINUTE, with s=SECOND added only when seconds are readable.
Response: h=2 m=6
